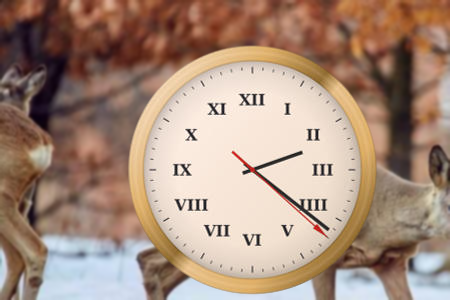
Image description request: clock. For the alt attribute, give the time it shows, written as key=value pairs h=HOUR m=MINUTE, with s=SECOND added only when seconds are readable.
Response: h=2 m=21 s=22
